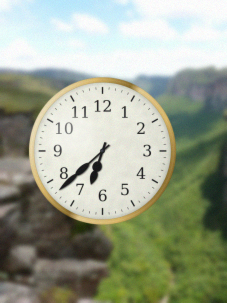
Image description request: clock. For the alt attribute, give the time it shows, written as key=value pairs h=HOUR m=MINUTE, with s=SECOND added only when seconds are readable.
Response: h=6 m=38
